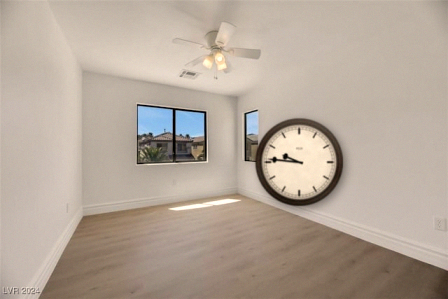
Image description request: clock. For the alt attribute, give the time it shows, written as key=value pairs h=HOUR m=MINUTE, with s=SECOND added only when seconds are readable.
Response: h=9 m=46
